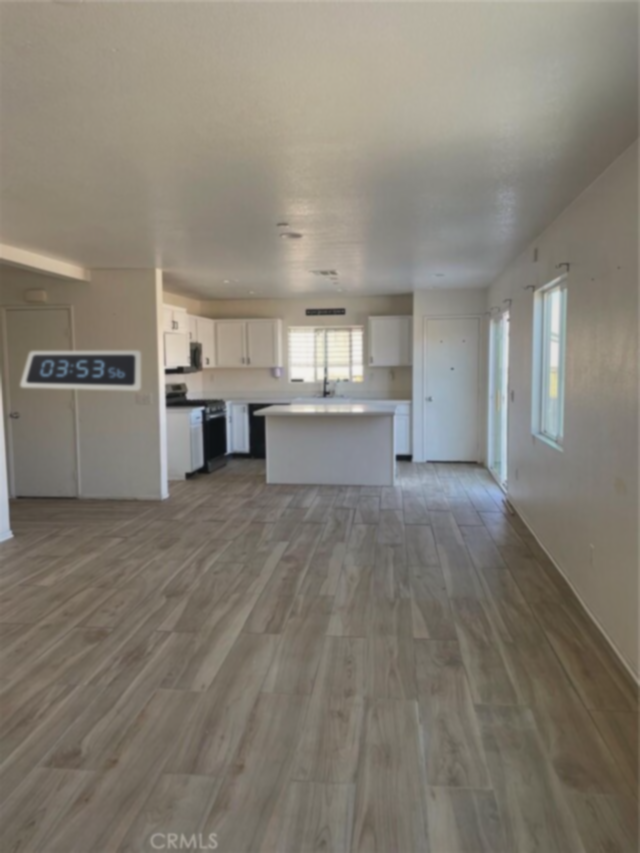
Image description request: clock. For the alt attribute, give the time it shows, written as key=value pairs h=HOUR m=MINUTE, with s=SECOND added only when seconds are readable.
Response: h=3 m=53
